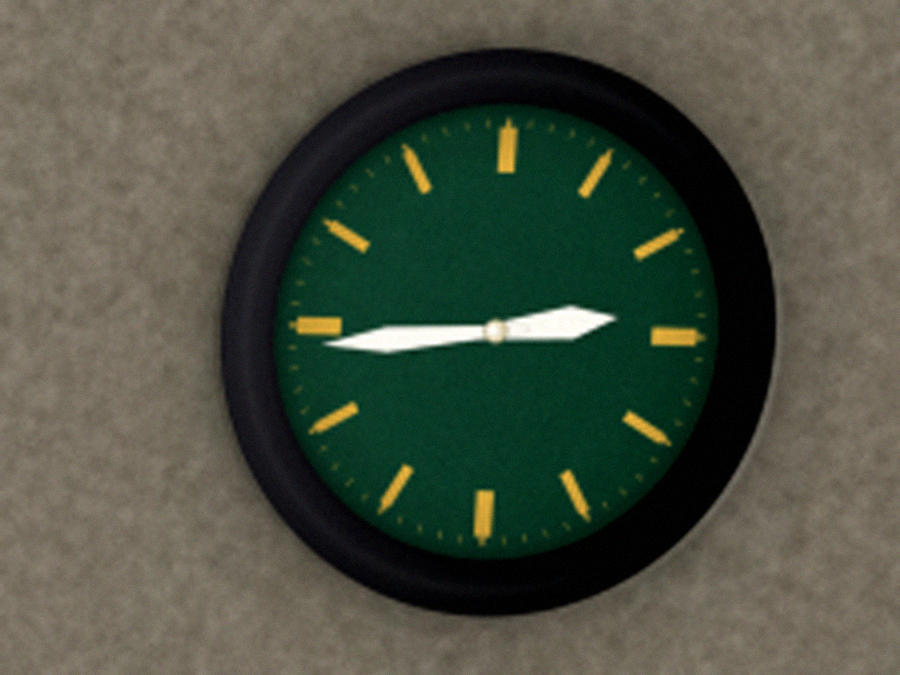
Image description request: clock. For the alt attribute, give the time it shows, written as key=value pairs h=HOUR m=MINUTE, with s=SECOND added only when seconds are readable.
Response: h=2 m=44
